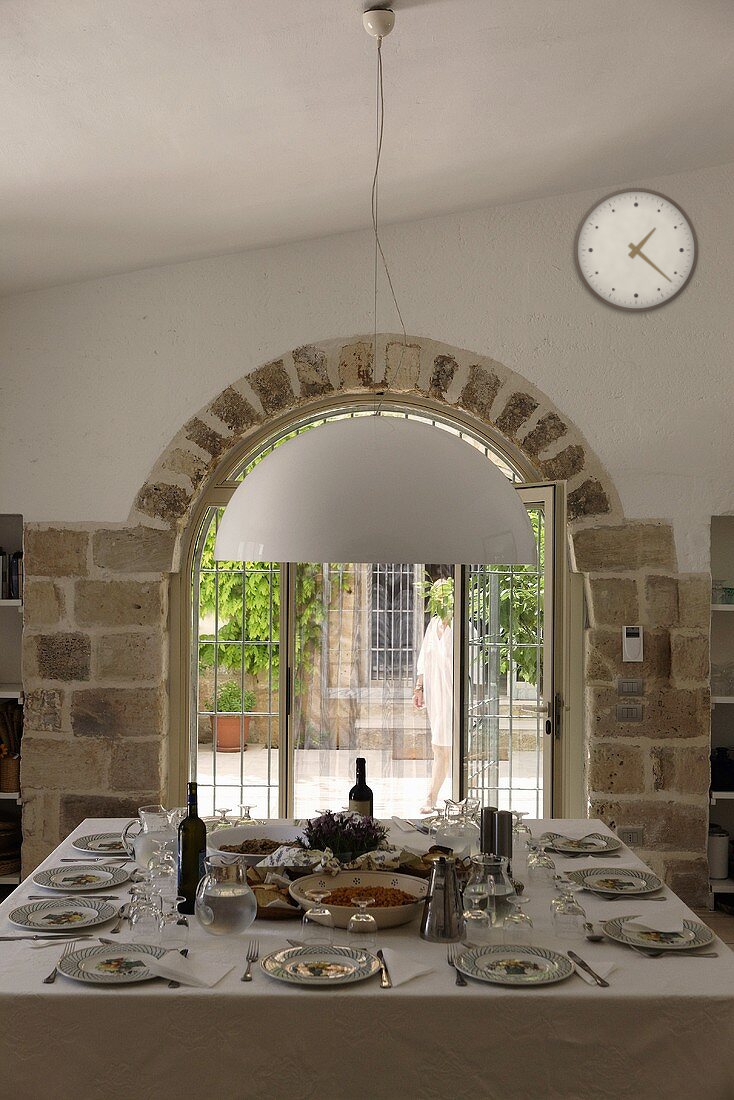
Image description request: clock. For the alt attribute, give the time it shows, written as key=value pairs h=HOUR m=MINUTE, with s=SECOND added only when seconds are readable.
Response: h=1 m=22
